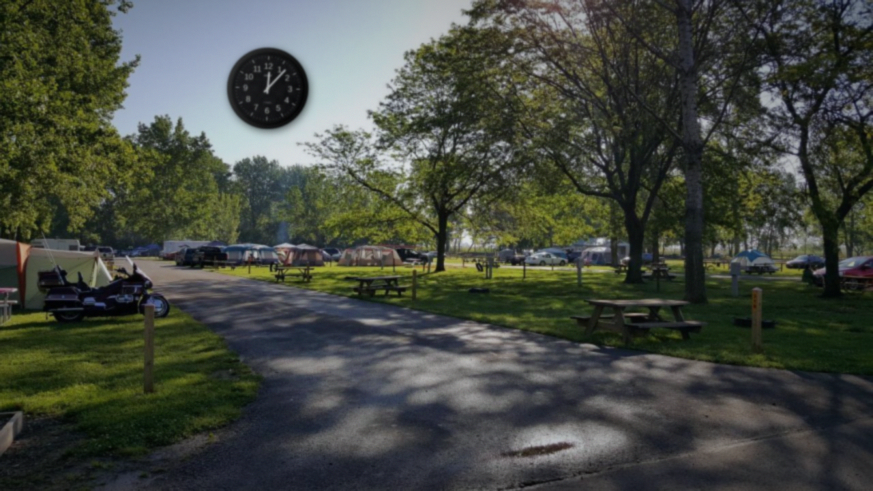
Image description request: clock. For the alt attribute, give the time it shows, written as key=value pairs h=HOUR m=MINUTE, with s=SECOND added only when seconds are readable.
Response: h=12 m=7
